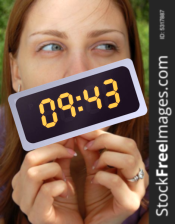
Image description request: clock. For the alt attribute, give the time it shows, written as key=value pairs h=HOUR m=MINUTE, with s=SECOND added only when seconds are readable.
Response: h=9 m=43
